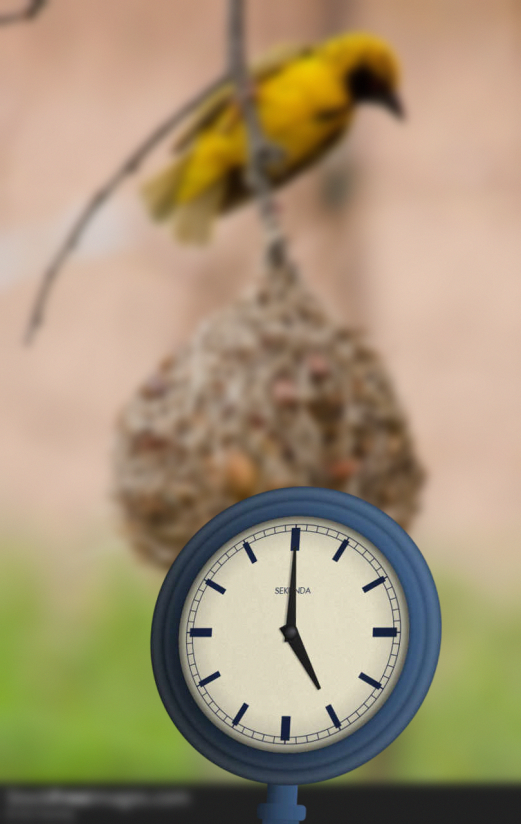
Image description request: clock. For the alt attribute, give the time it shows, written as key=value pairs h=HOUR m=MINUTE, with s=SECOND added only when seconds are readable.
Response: h=5 m=0
